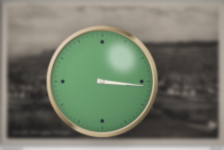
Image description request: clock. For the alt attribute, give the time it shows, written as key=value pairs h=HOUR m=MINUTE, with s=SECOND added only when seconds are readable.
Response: h=3 m=16
